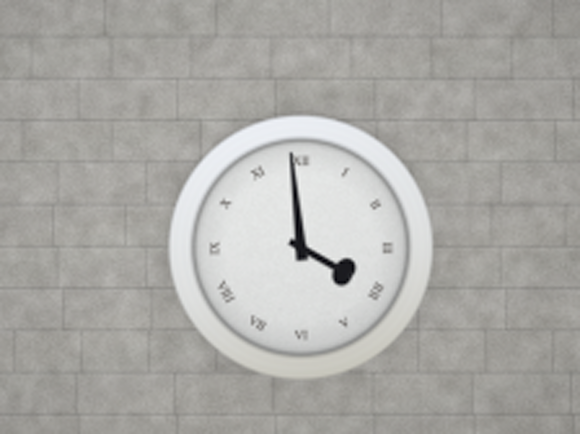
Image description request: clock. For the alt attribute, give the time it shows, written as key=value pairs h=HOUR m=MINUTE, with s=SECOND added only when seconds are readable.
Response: h=3 m=59
